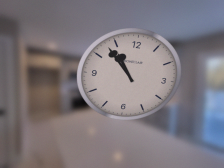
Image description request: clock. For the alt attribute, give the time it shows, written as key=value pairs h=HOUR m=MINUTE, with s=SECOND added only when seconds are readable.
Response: h=10 m=53
